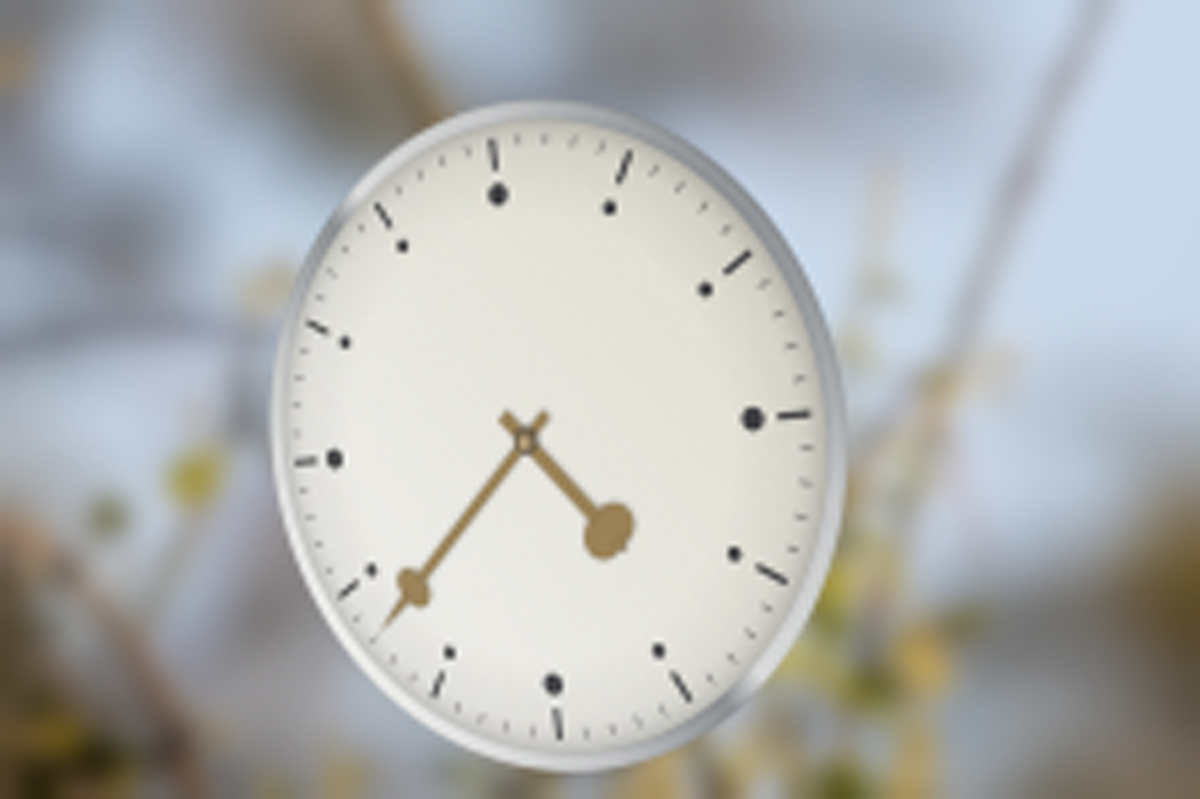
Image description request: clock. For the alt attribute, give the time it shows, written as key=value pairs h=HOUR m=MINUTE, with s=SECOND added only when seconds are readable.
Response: h=4 m=38
